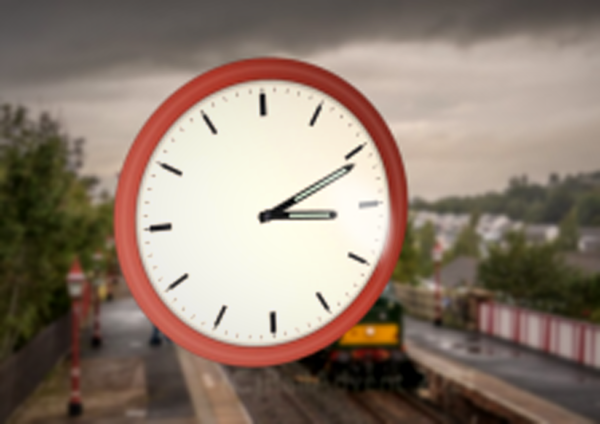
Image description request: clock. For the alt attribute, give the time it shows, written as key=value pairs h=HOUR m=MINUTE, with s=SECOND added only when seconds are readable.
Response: h=3 m=11
